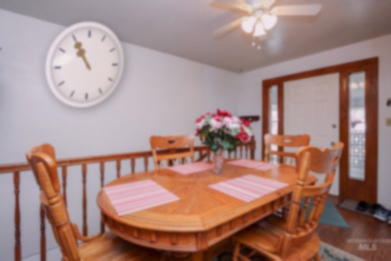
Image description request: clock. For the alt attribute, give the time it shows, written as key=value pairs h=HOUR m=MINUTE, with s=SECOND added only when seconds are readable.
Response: h=10 m=55
